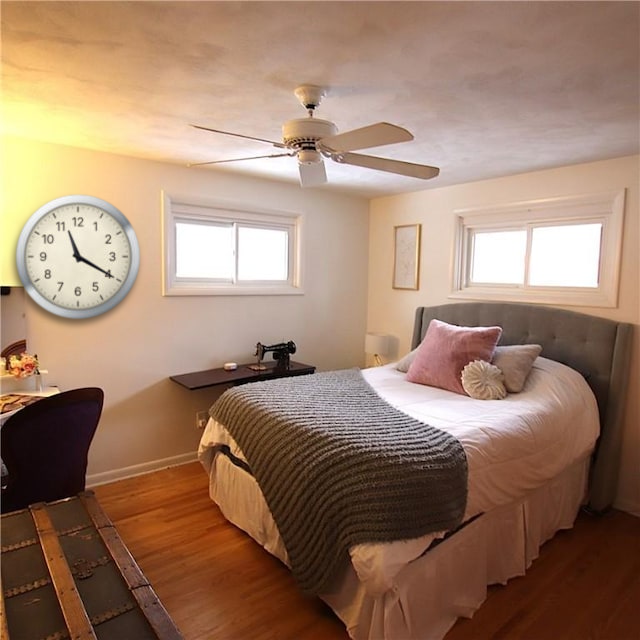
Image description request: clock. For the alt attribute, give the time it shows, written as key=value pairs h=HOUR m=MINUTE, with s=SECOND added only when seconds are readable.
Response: h=11 m=20
